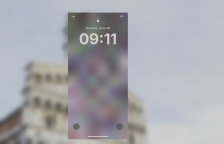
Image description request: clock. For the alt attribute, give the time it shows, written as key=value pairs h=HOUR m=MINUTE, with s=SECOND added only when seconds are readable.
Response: h=9 m=11
